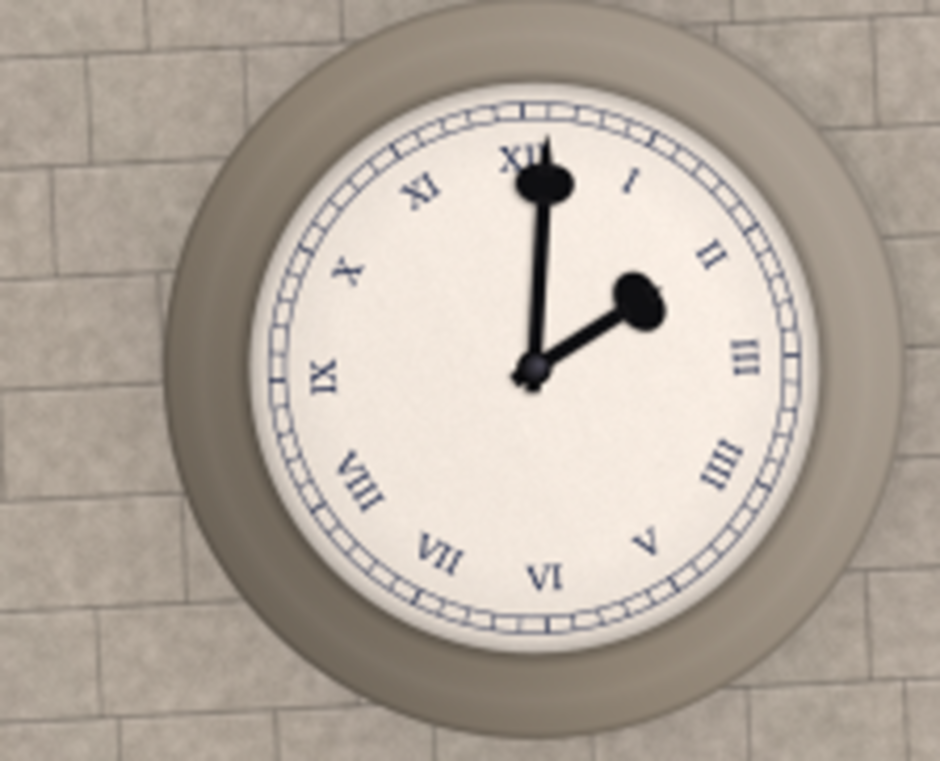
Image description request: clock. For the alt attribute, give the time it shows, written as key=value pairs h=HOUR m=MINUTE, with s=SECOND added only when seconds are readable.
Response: h=2 m=1
